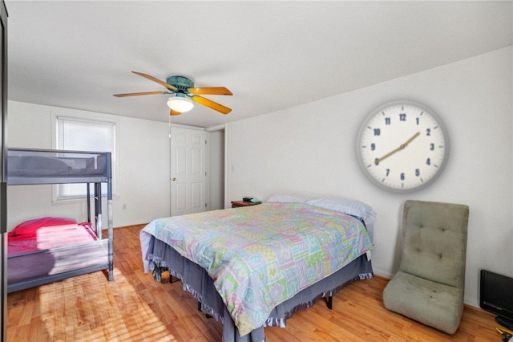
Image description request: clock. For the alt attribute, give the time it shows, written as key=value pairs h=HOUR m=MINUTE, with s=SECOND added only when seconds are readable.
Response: h=1 m=40
